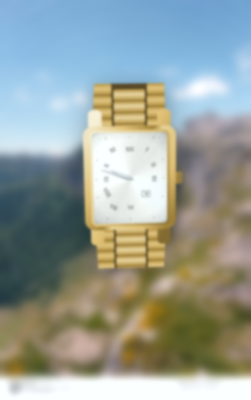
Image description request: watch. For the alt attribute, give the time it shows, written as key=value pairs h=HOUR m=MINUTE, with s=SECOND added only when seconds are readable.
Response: h=9 m=48
